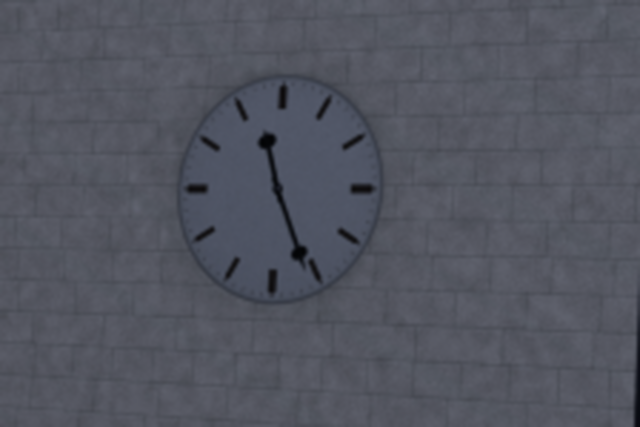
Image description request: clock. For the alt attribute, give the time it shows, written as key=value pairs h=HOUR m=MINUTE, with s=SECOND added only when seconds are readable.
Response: h=11 m=26
